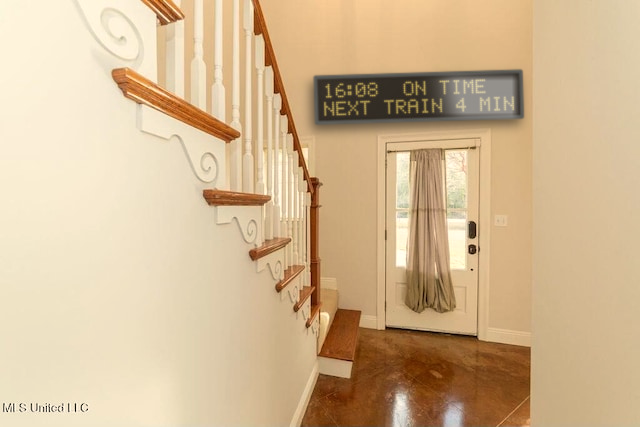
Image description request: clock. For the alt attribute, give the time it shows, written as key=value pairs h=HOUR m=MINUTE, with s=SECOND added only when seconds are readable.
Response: h=16 m=8
